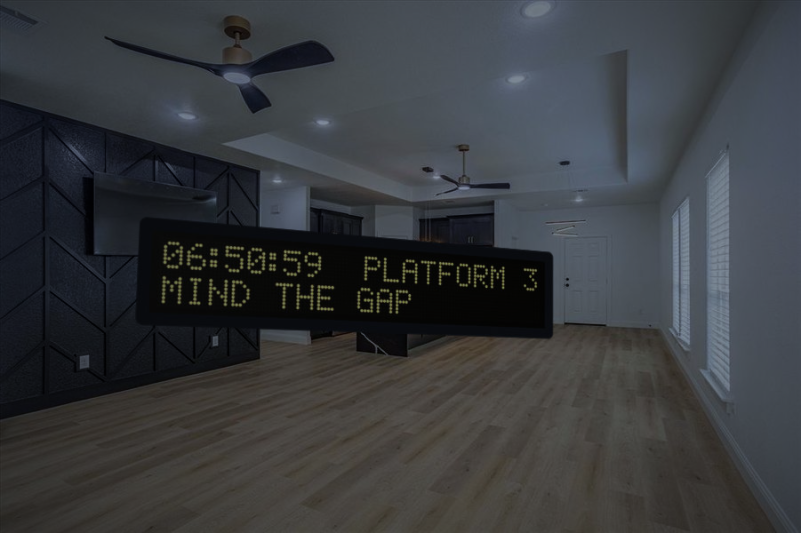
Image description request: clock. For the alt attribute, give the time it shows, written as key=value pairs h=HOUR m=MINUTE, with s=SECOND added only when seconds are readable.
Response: h=6 m=50 s=59
